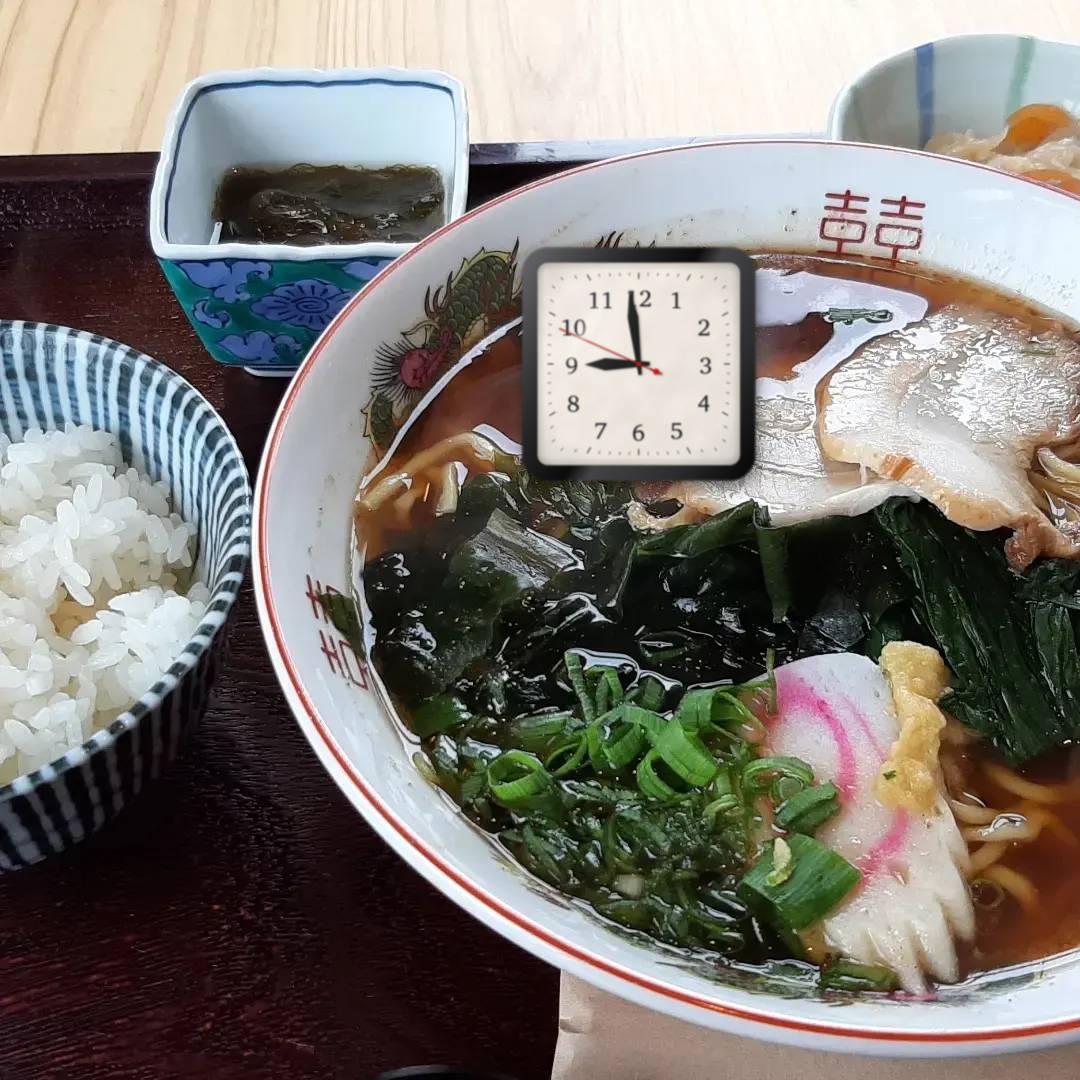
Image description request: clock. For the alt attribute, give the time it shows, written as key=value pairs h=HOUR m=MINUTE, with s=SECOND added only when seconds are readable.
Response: h=8 m=58 s=49
